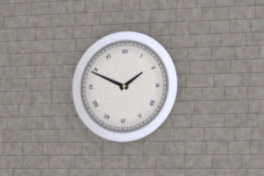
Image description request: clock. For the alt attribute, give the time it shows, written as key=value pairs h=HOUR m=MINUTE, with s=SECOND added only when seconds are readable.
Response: h=1 m=49
